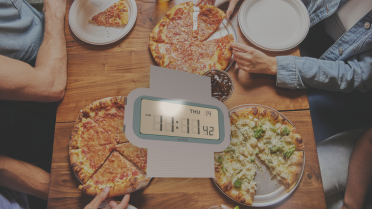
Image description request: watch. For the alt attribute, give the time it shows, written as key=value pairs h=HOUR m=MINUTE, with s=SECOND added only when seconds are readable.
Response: h=11 m=11 s=42
